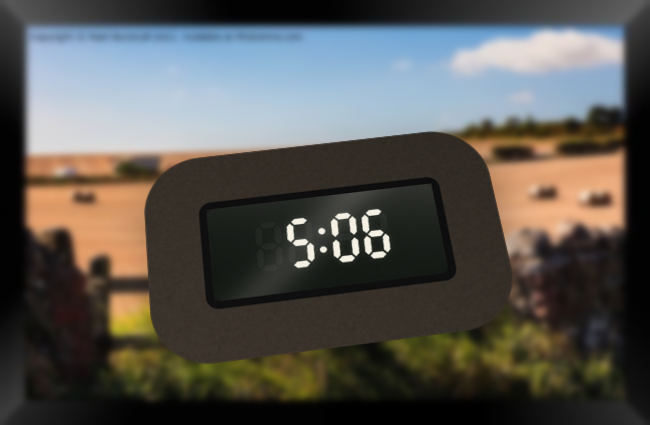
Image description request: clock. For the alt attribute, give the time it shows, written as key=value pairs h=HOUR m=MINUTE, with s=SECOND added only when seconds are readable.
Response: h=5 m=6
